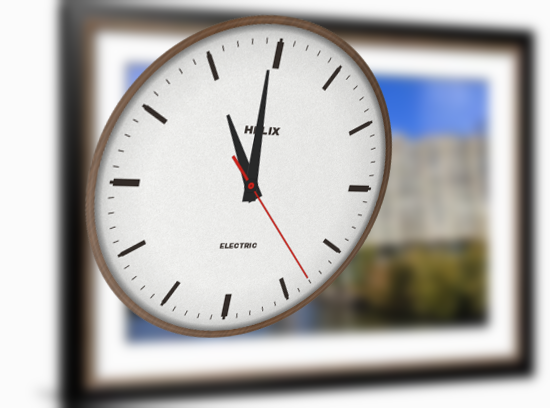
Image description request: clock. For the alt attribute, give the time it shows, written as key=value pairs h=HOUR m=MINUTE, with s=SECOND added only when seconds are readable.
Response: h=10 m=59 s=23
